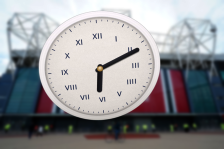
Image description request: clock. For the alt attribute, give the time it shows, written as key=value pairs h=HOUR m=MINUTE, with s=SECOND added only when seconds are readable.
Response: h=6 m=11
